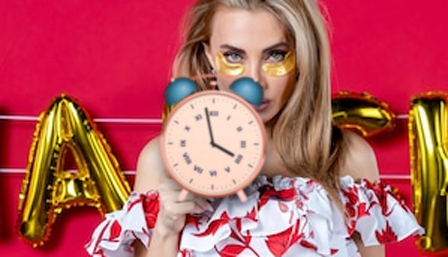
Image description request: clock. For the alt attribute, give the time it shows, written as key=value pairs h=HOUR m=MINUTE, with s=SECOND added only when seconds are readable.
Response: h=3 m=58
